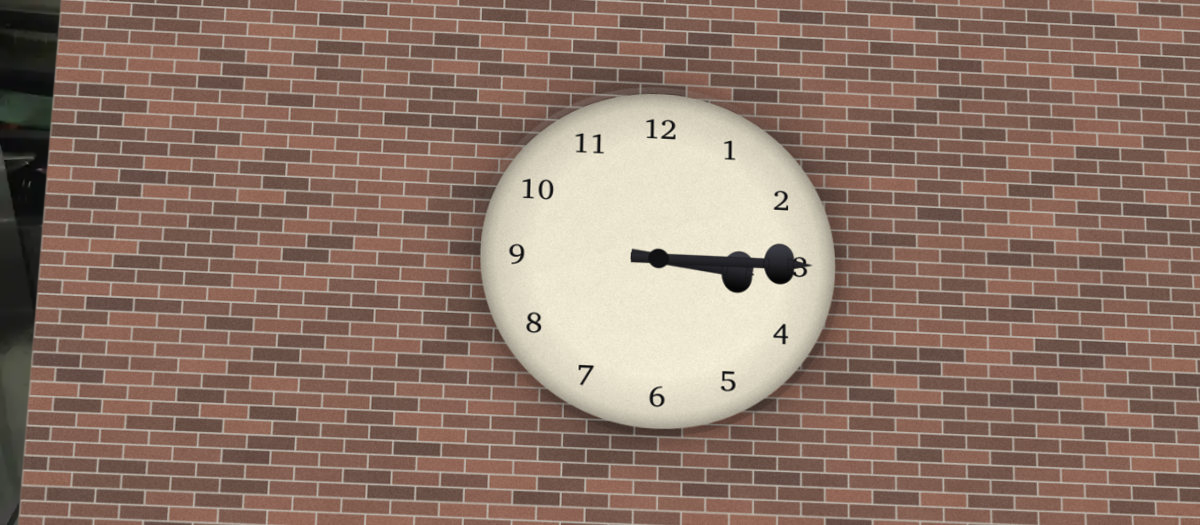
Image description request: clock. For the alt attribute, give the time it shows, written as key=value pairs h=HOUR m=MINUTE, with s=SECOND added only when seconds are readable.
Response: h=3 m=15
